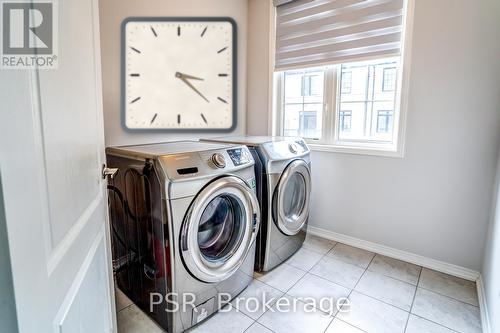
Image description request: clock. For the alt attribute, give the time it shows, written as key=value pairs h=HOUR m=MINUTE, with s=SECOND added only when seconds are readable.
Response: h=3 m=22
